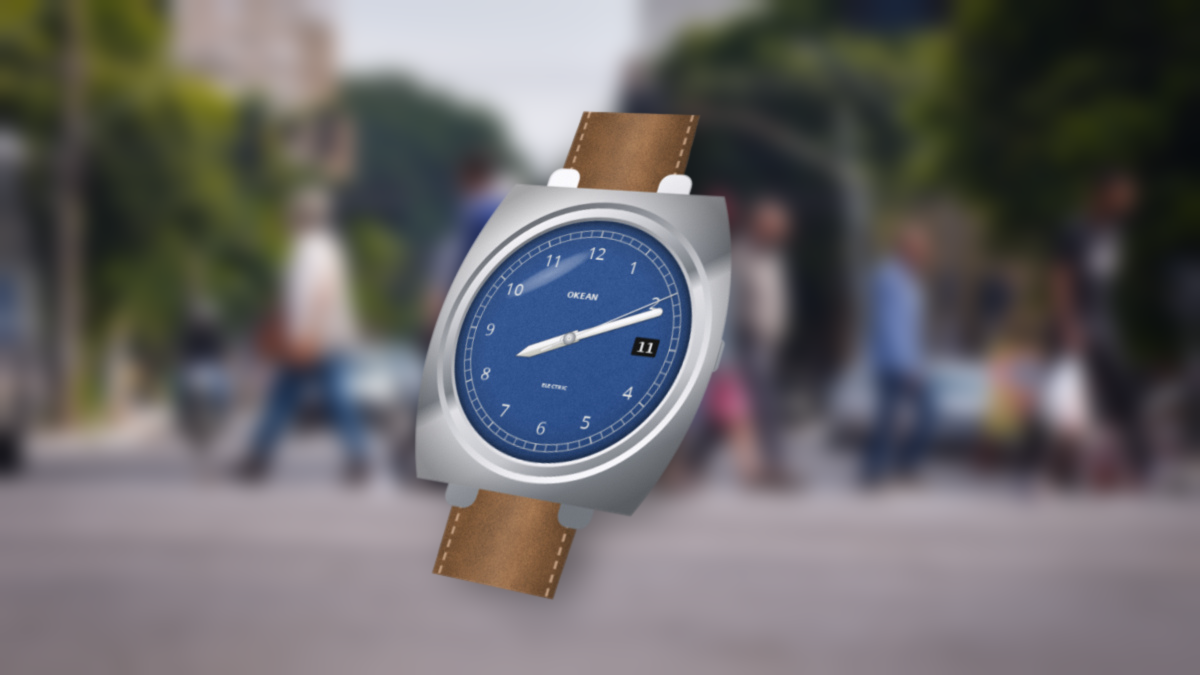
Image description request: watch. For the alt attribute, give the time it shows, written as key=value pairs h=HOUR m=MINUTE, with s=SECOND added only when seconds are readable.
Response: h=8 m=11 s=10
